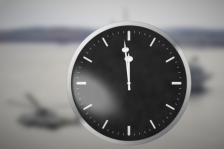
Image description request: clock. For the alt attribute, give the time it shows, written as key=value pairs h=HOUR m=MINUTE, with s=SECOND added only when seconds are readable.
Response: h=11 m=59
